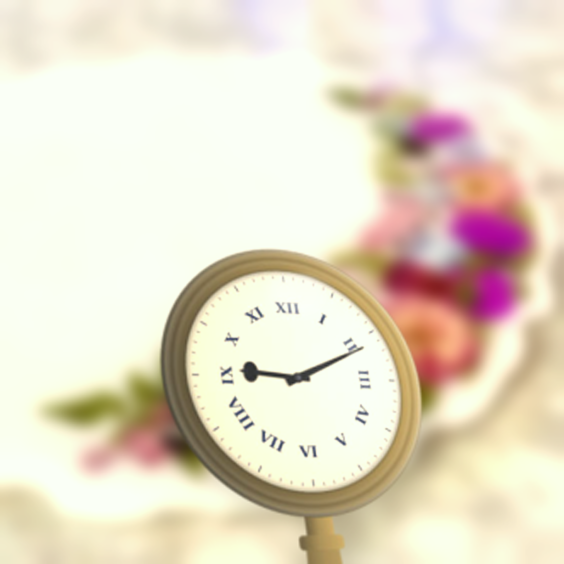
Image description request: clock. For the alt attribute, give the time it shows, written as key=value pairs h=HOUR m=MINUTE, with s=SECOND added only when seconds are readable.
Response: h=9 m=11
